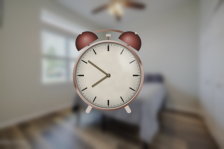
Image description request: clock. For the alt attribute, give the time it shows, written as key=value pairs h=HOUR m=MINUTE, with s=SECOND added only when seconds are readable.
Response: h=7 m=51
